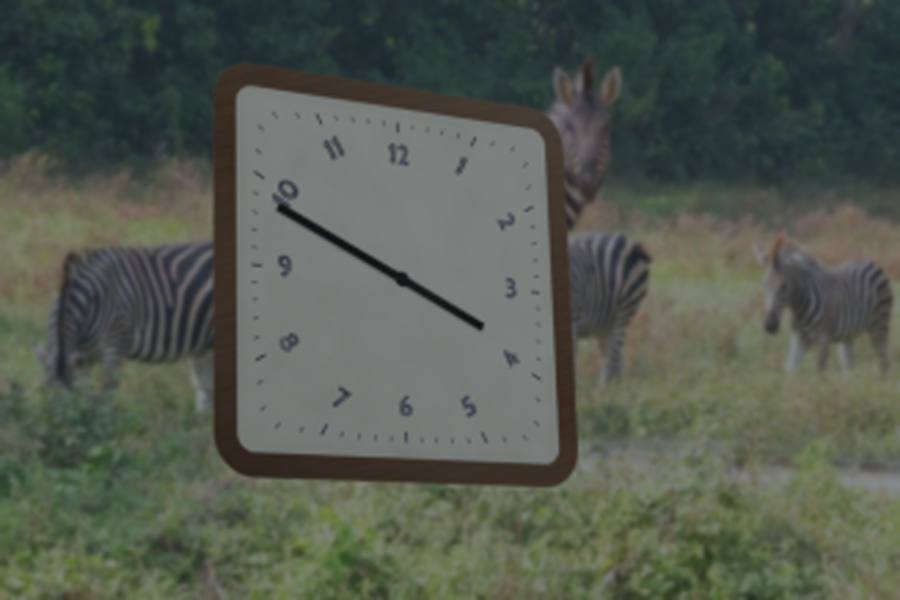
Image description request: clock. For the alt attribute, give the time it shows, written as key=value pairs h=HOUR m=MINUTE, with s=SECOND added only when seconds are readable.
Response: h=3 m=49
